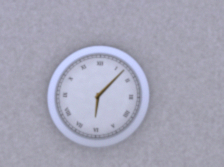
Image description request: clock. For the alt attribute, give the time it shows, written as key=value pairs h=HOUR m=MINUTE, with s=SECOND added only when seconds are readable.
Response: h=6 m=7
